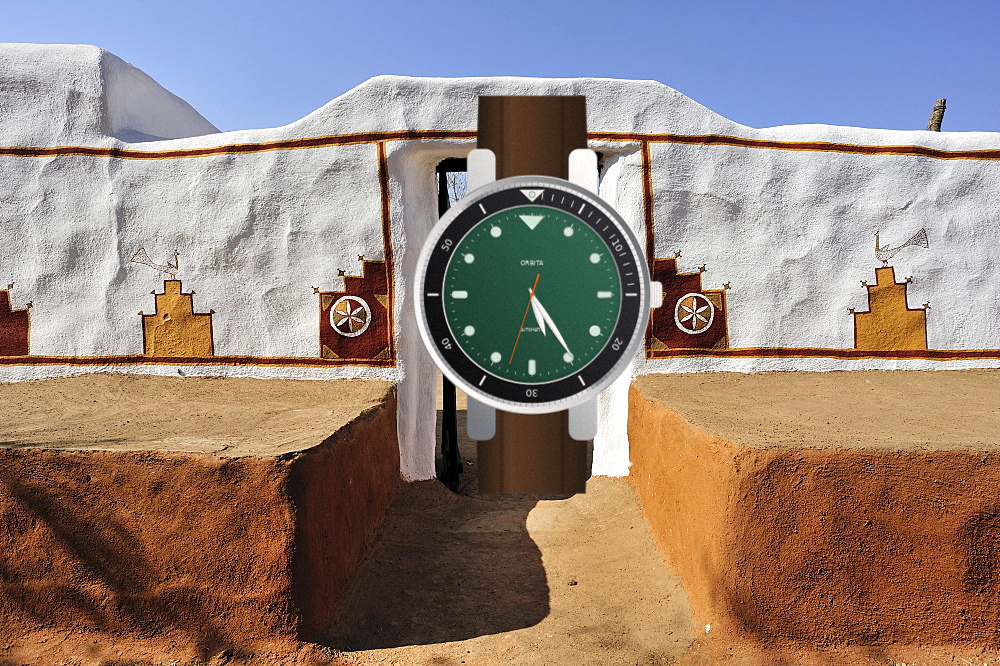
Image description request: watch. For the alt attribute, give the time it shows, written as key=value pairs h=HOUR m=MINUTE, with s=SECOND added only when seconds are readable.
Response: h=5 m=24 s=33
